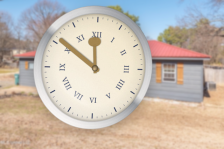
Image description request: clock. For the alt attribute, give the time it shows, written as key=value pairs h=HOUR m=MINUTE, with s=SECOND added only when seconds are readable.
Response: h=11 m=51
